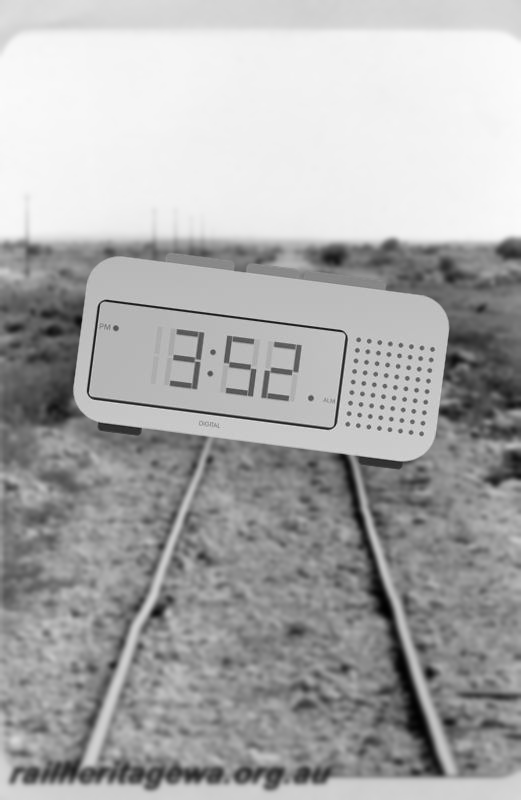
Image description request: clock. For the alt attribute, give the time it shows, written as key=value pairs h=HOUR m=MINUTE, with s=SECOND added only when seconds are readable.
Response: h=3 m=52
